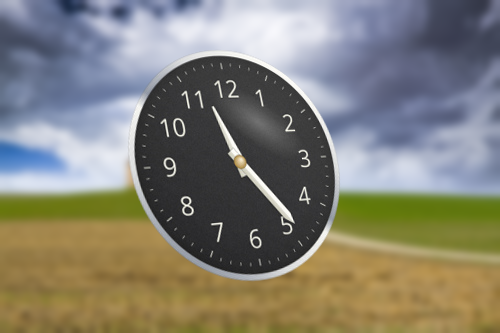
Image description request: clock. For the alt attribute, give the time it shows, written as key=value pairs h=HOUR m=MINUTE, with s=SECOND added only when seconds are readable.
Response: h=11 m=24
